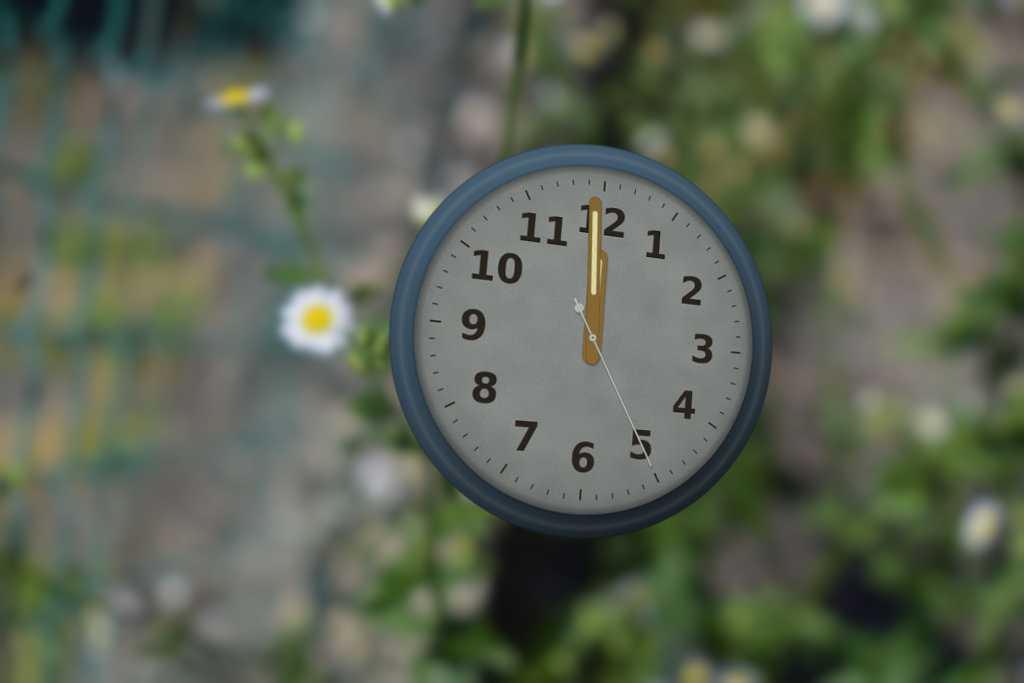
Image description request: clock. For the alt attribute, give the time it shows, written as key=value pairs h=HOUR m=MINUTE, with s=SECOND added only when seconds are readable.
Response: h=11 m=59 s=25
